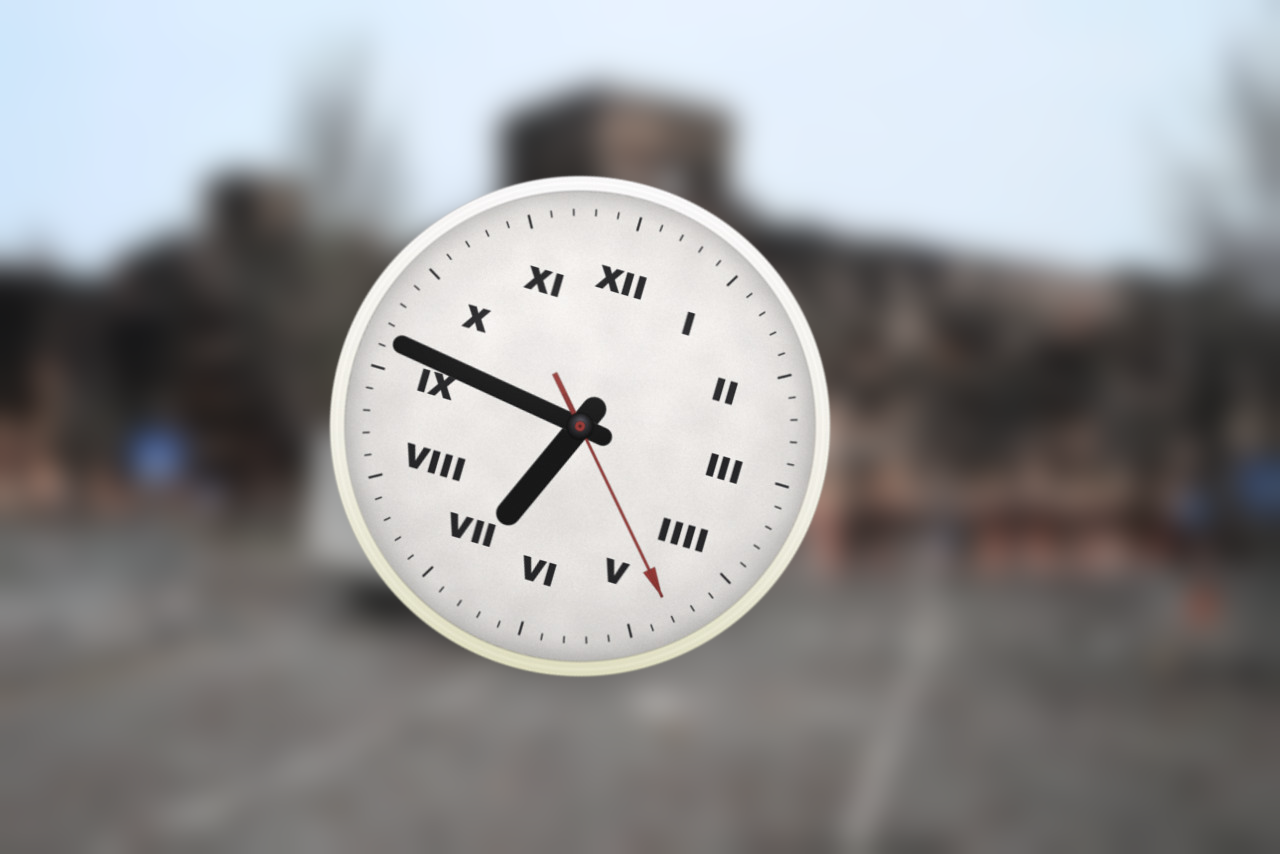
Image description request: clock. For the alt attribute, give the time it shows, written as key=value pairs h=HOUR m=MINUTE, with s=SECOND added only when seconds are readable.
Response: h=6 m=46 s=23
